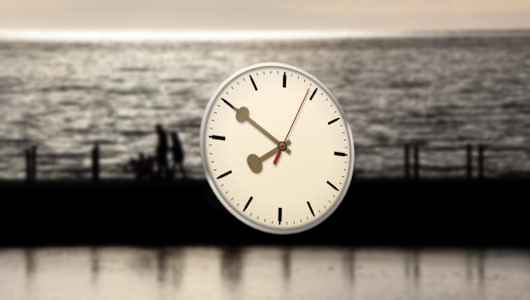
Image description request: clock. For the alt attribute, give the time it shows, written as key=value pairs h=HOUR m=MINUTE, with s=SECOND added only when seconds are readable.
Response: h=7 m=50 s=4
